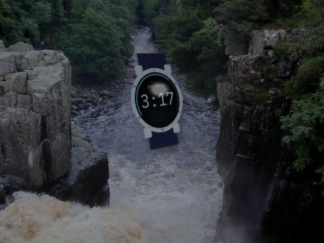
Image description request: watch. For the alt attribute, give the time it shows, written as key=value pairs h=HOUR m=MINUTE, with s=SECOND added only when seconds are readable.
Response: h=3 m=17
